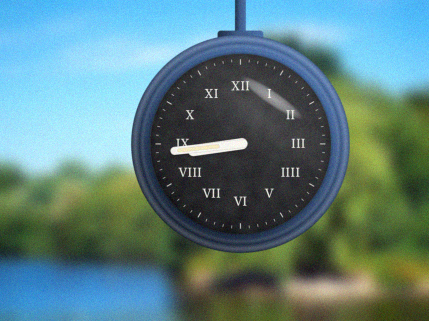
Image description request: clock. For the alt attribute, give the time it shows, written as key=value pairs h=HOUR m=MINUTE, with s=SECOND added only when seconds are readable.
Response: h=8 m=44
